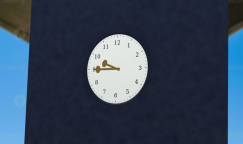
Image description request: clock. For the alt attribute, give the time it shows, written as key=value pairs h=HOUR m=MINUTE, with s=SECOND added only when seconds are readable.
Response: h=9 m=45
